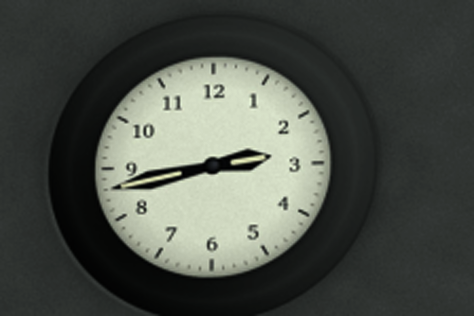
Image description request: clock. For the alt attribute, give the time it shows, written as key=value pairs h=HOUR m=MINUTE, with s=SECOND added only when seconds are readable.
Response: h=2 m=43
